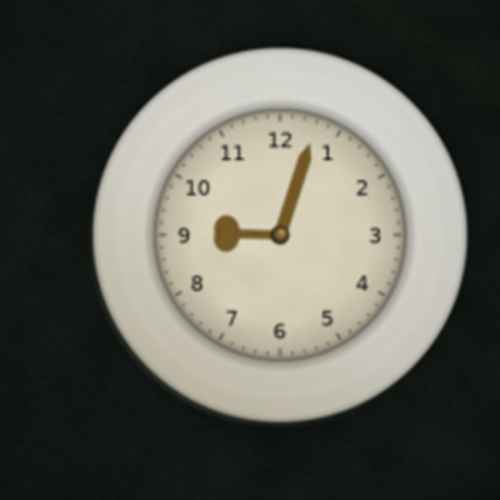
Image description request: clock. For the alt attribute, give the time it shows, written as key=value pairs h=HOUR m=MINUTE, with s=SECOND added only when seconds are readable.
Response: h=9 m=3
